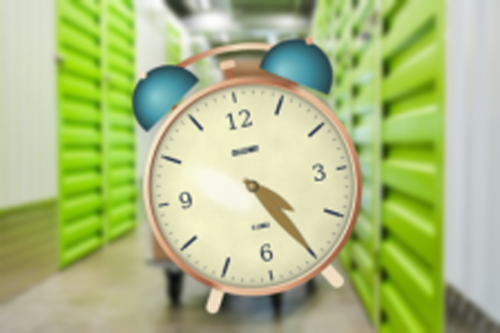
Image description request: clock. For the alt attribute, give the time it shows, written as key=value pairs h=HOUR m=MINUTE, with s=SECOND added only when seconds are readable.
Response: h=4 m=25
